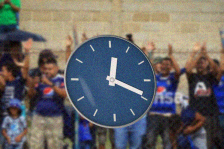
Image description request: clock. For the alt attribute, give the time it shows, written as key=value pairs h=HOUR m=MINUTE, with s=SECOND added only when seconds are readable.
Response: h=12 m=19
